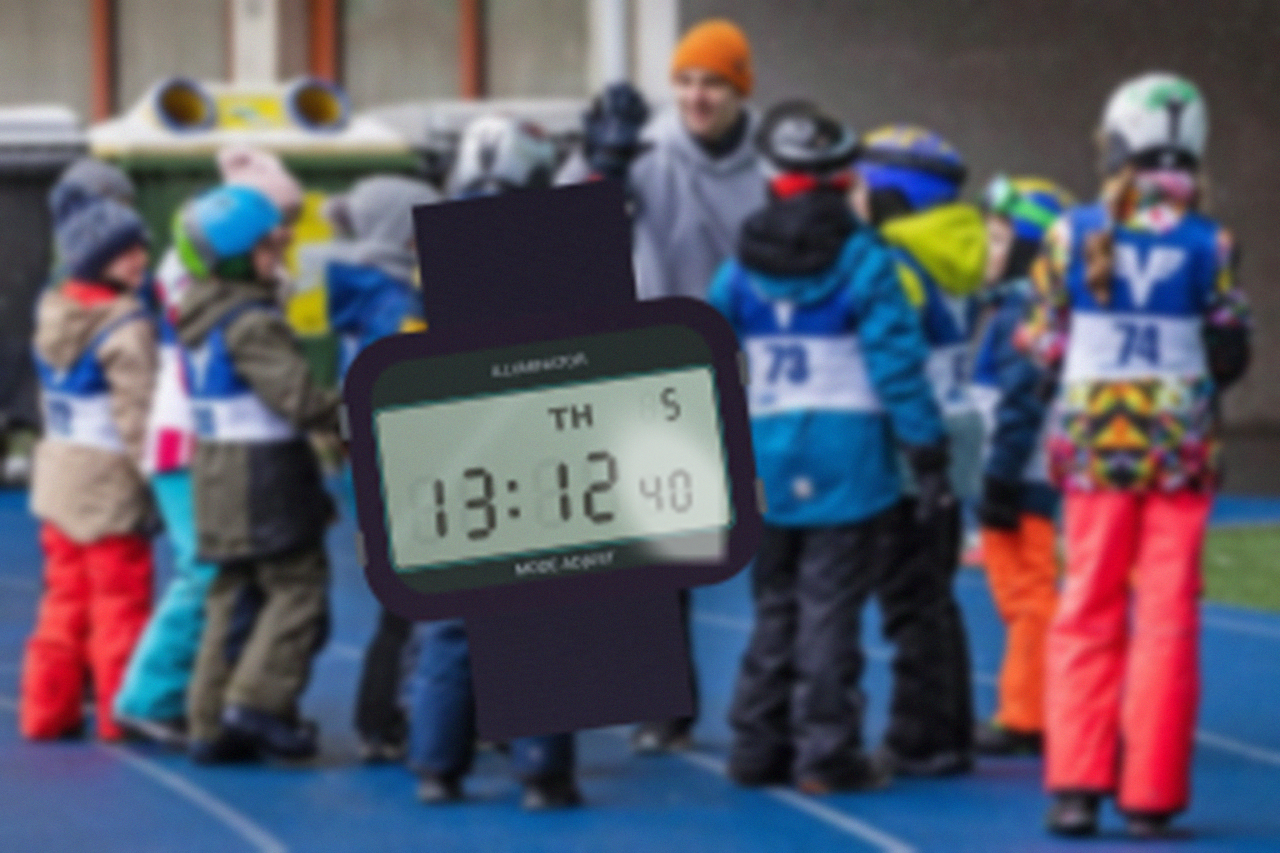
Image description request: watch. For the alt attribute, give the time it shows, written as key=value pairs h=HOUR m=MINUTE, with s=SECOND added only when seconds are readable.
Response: h=13 m=12 s=40
